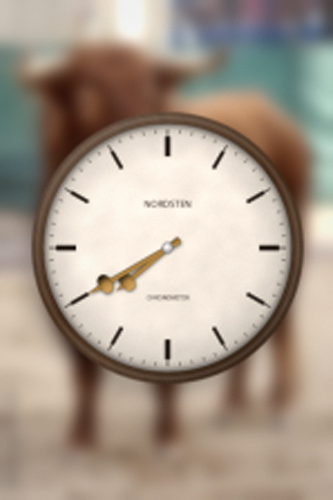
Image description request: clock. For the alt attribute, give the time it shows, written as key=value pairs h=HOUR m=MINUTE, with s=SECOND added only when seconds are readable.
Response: h=7 m=40
